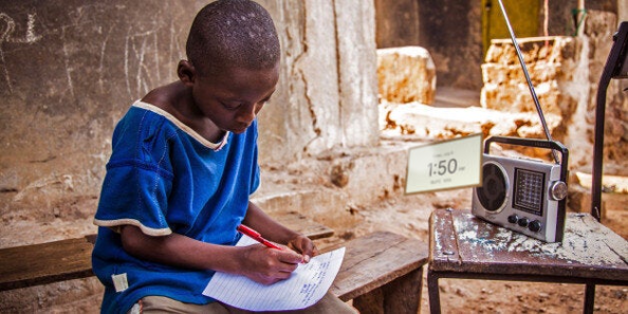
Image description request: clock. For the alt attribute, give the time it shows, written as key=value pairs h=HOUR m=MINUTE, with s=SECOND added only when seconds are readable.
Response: h=1 m=50
